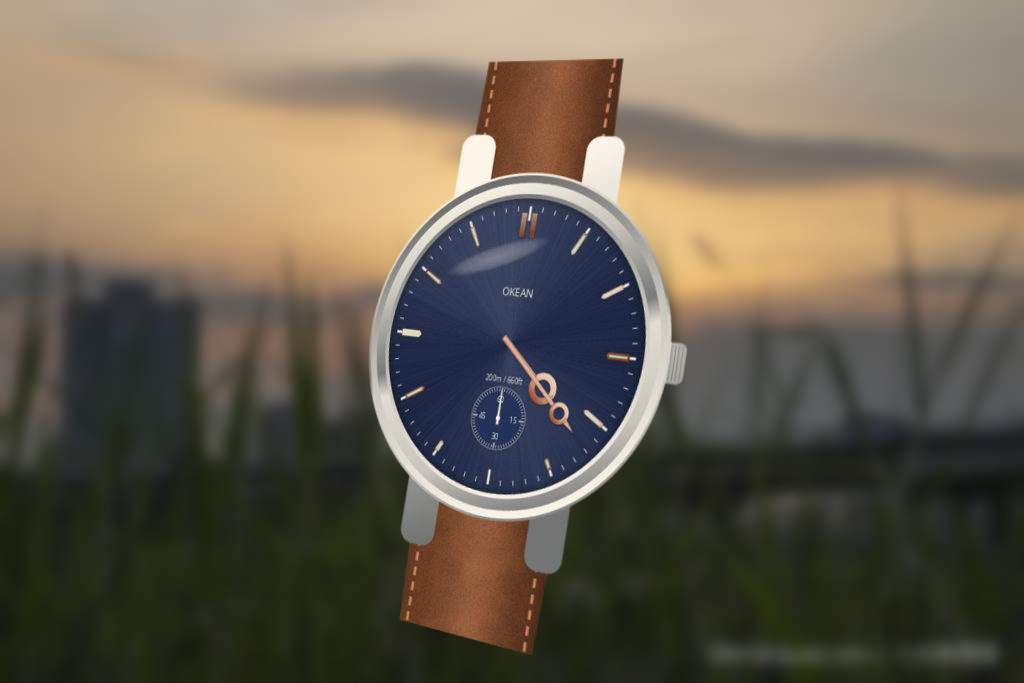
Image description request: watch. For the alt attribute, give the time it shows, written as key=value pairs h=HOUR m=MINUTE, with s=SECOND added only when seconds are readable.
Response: h=4 m=22
